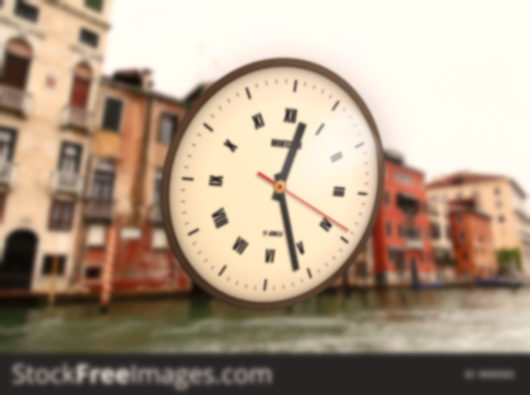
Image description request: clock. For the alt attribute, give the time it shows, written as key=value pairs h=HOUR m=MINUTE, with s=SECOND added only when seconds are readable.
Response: h=12 m=26 s=19
